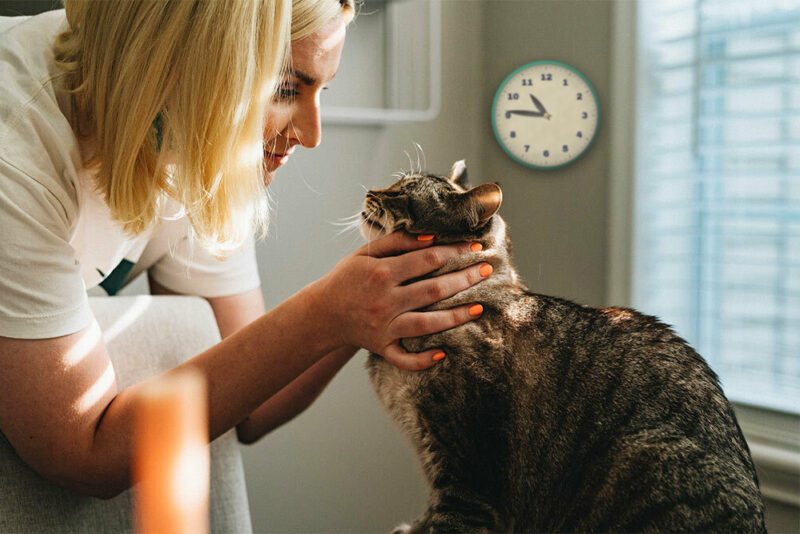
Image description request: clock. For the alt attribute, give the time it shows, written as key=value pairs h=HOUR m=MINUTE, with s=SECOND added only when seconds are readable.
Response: h=10 m=46
